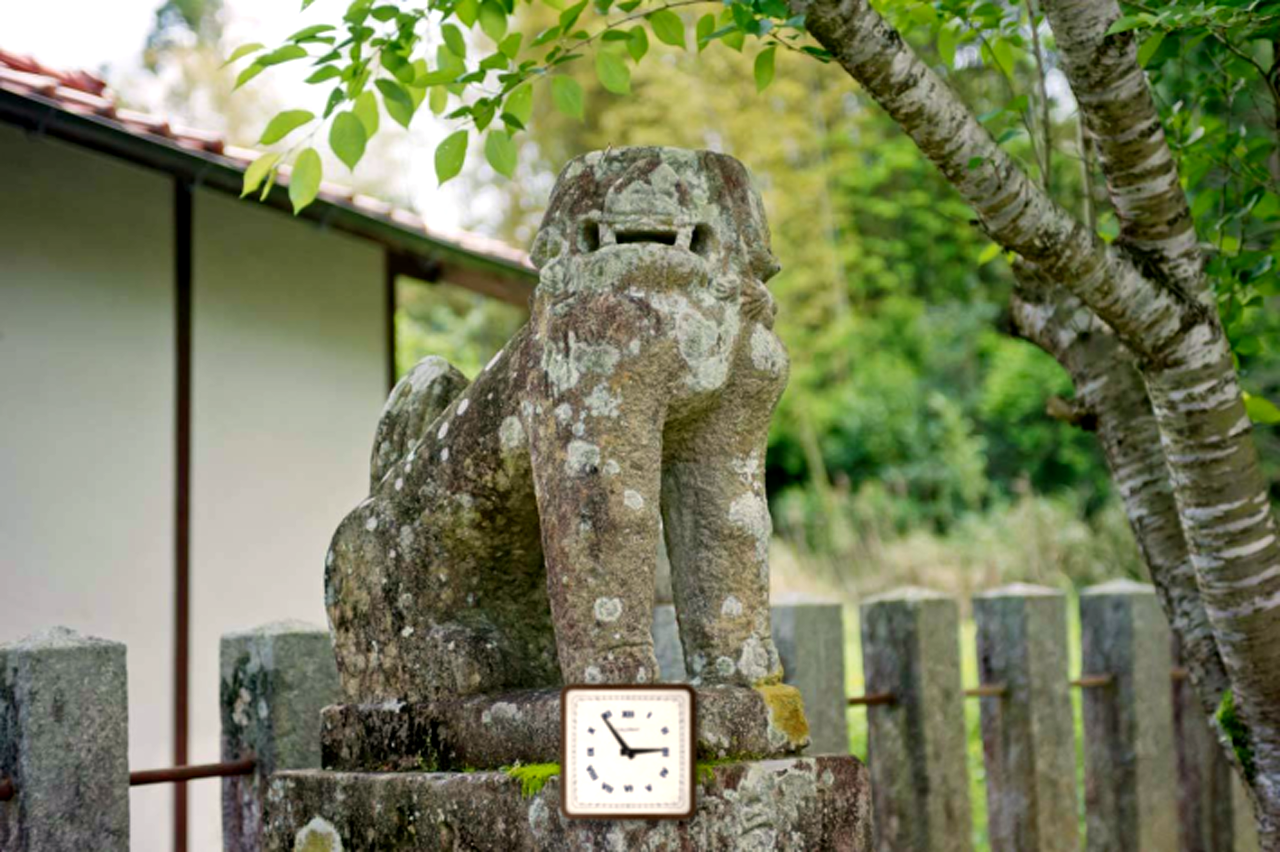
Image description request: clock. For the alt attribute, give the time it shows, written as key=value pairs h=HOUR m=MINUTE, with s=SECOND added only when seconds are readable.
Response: h=2 m=54
